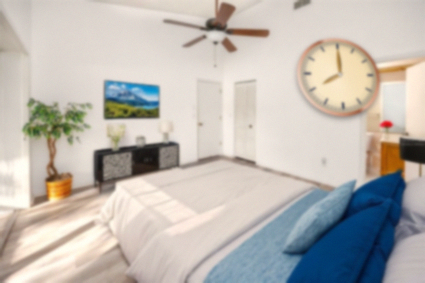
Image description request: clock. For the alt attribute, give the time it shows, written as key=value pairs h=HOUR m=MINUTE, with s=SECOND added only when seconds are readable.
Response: h=8 m=0
